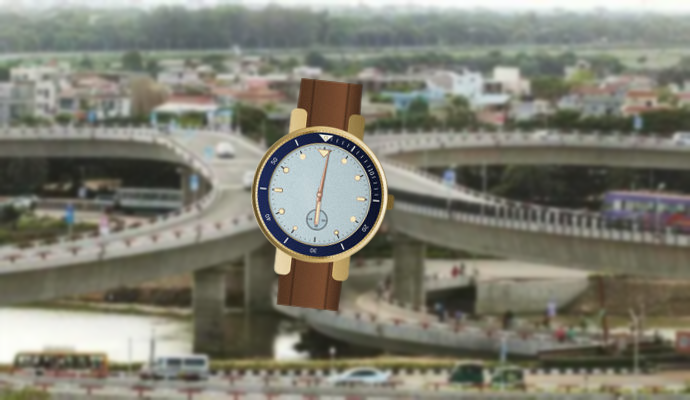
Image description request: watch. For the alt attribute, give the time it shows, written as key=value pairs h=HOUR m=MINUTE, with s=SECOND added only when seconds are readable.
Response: h=6 m=1
